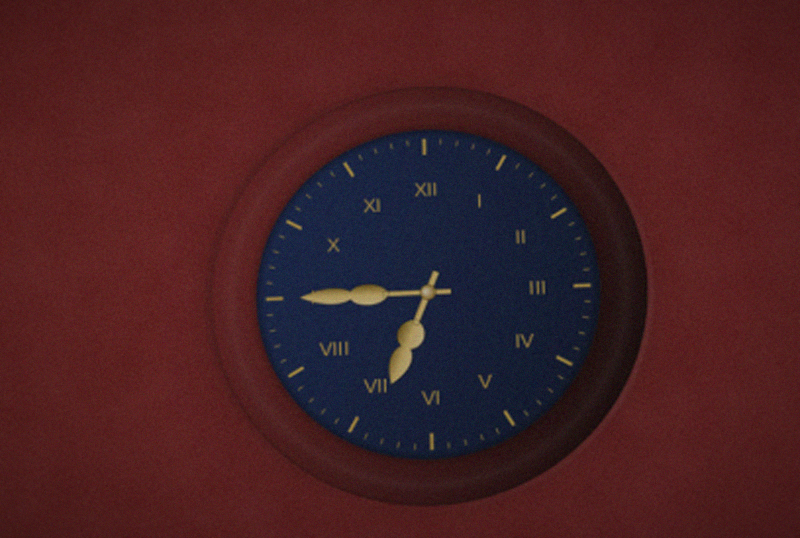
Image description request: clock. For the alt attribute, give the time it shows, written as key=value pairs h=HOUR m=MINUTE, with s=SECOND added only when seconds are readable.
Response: h=6 m=45
